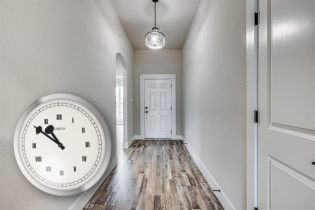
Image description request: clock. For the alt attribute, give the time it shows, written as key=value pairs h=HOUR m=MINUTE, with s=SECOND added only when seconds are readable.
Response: h=10 m=51
